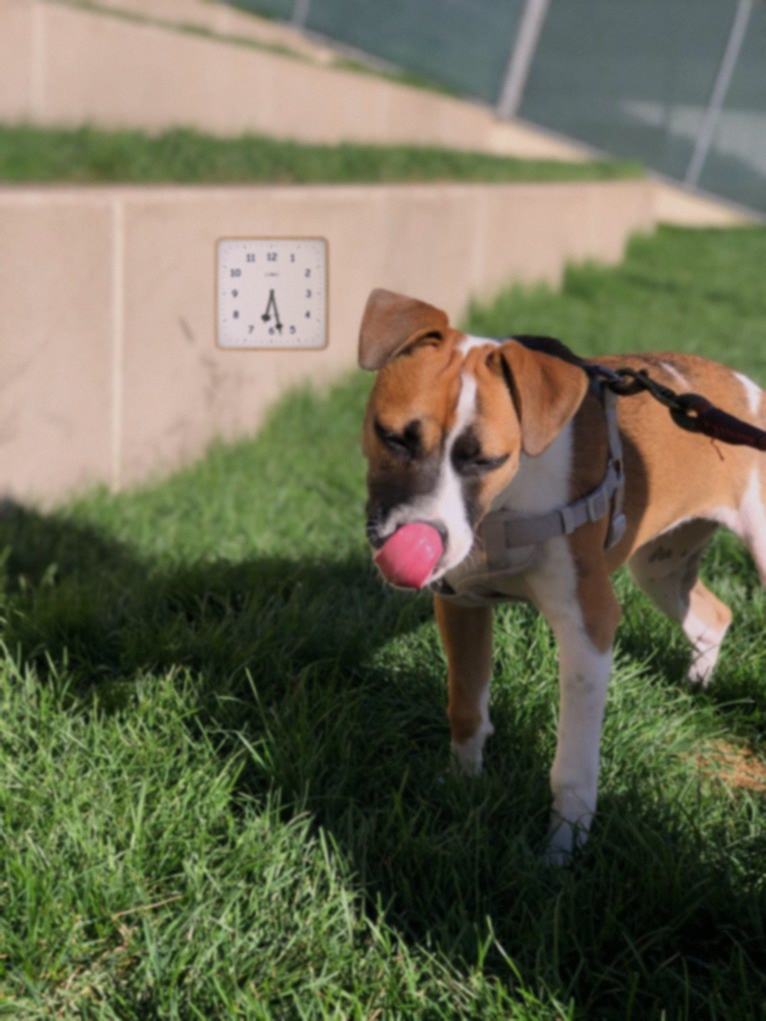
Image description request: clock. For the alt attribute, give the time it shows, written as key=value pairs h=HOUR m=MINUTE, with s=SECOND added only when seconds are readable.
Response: h=6 m=28
